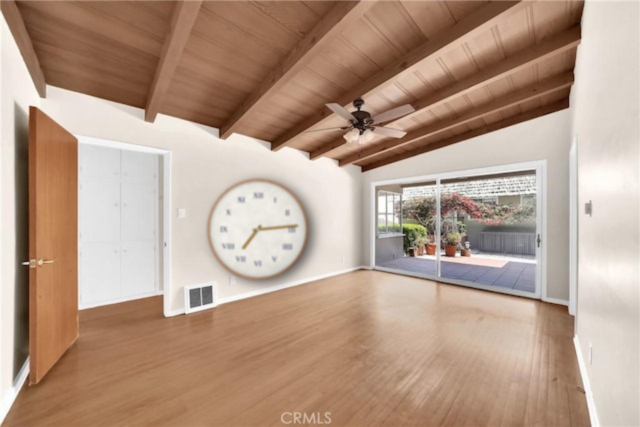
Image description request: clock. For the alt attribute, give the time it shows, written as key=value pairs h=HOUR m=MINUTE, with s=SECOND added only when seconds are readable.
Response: h=7 m=14
